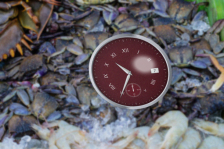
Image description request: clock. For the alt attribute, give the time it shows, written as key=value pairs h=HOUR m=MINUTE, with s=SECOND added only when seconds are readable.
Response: h=10 m=35
